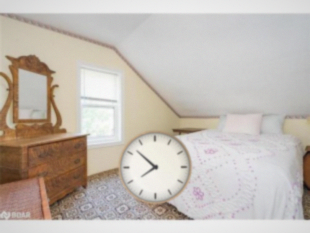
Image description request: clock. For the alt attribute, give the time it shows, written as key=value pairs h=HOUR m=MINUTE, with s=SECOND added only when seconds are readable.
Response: h=7 m=52
